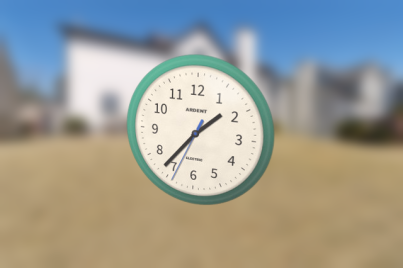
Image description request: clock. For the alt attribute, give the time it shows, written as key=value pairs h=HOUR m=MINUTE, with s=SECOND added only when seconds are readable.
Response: h=1 m=36 s=34
